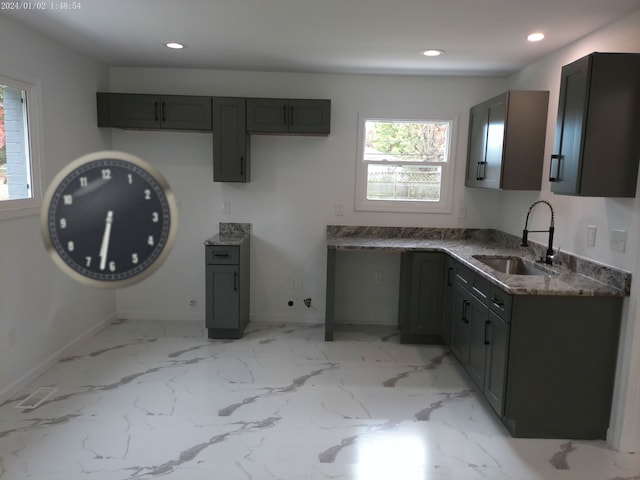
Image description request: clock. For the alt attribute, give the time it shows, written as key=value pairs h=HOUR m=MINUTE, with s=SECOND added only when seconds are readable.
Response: h=6 m=32
